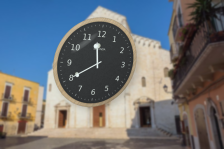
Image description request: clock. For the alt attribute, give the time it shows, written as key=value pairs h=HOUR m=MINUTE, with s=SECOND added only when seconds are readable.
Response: h=11 m=40
